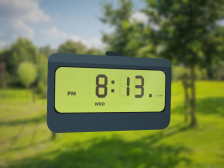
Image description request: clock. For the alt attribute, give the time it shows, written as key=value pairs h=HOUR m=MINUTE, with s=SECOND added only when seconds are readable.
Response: h=8 m=13
